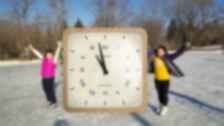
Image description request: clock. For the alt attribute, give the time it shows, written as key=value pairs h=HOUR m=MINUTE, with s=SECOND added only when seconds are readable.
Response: h=10 m=58
